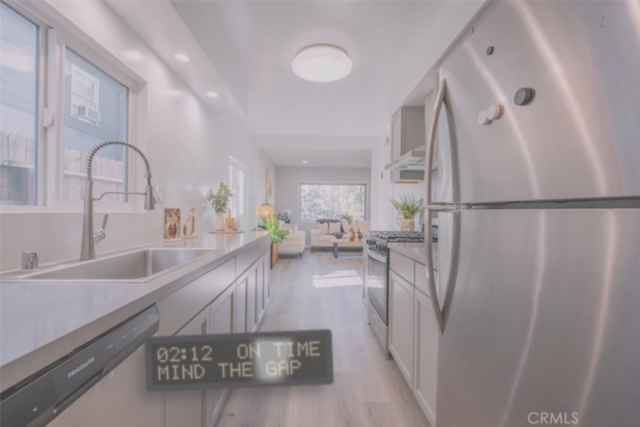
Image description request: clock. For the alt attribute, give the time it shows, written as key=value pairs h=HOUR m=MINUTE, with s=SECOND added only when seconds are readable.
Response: h=2 m=12
